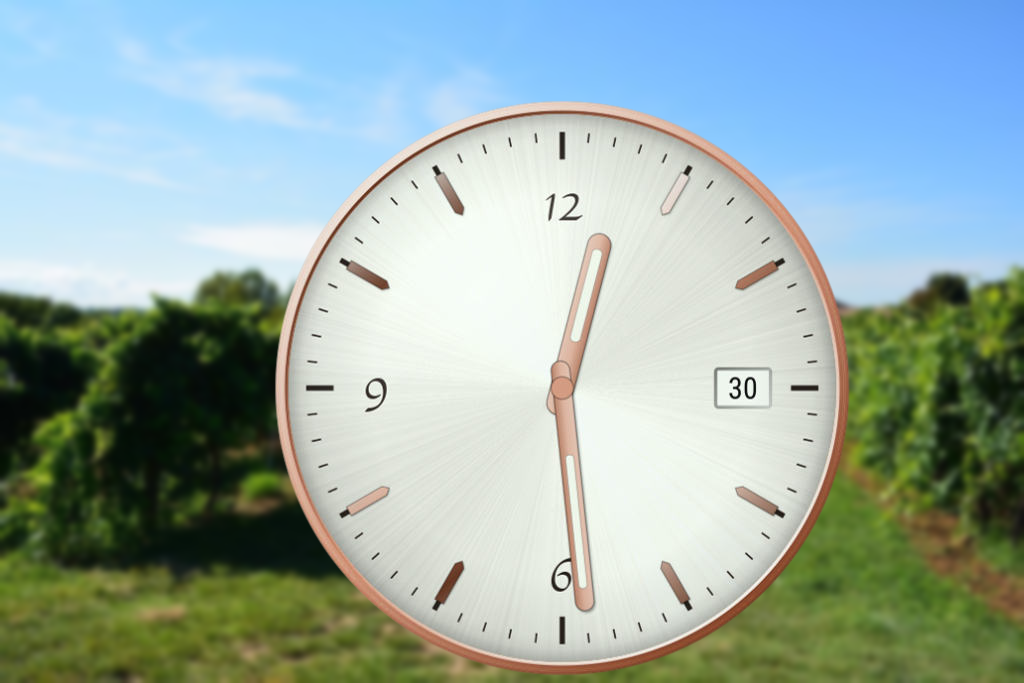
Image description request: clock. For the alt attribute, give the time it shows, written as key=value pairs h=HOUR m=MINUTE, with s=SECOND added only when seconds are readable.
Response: h=12 m=29
